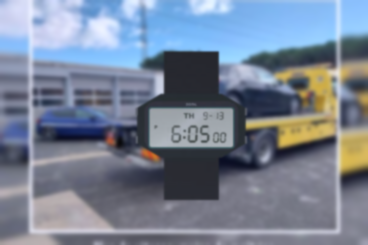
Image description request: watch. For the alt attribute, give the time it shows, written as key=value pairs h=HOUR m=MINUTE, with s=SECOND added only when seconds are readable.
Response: h=6 m=5 s=0
